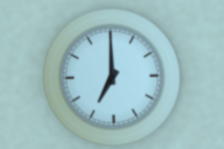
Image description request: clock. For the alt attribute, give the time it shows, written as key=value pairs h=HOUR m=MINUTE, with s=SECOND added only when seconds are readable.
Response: h=7 m=0
